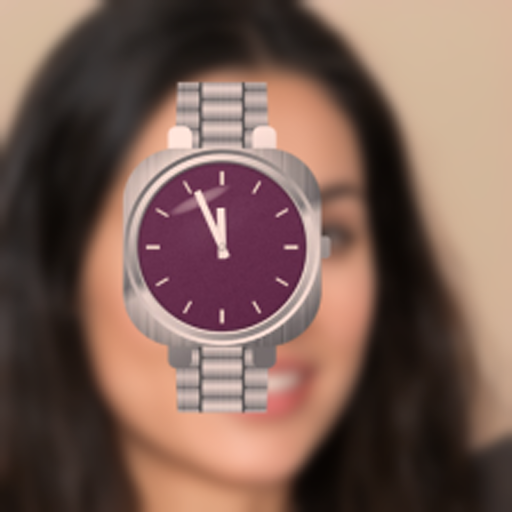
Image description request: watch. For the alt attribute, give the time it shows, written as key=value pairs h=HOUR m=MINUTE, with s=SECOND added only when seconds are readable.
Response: h=11 m=56
